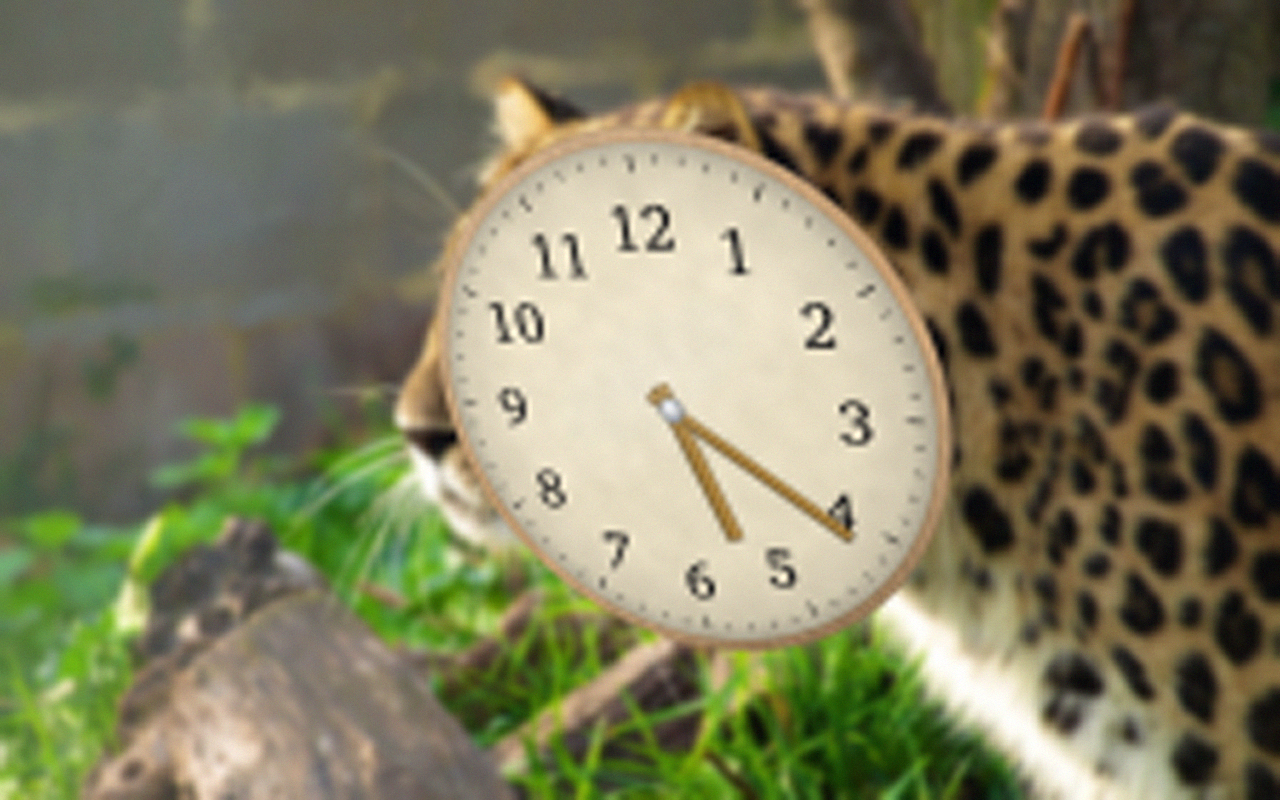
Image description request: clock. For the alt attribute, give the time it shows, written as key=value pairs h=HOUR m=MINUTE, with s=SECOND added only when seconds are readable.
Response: h=5 m=21
